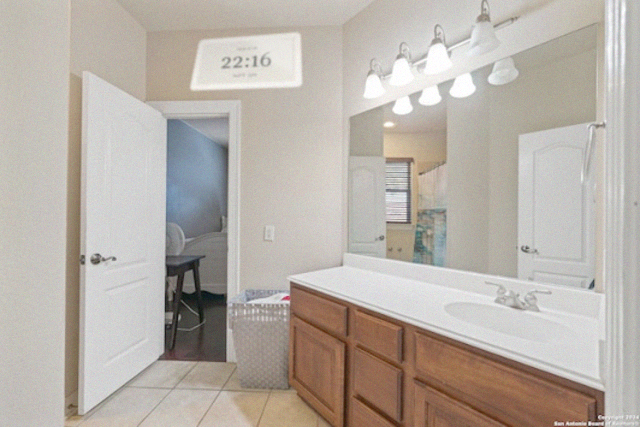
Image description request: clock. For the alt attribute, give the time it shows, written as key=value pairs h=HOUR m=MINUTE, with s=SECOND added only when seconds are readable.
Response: h=22 m=16
